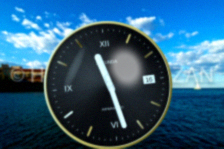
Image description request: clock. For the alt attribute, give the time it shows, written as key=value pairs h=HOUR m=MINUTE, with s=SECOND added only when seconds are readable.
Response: h=11 m=28
